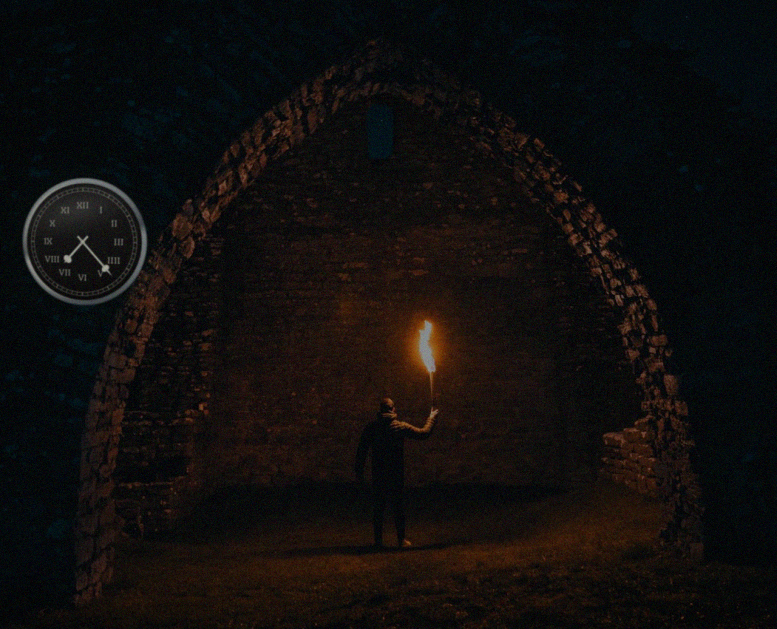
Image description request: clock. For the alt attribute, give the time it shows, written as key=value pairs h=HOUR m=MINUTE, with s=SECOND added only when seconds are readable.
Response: h=7 m=23
